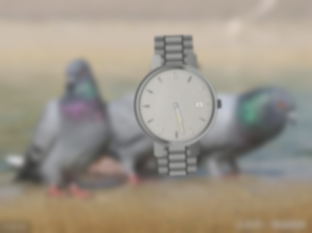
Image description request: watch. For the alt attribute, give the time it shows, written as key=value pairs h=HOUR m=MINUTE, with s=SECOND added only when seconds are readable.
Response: h=5 m=28
